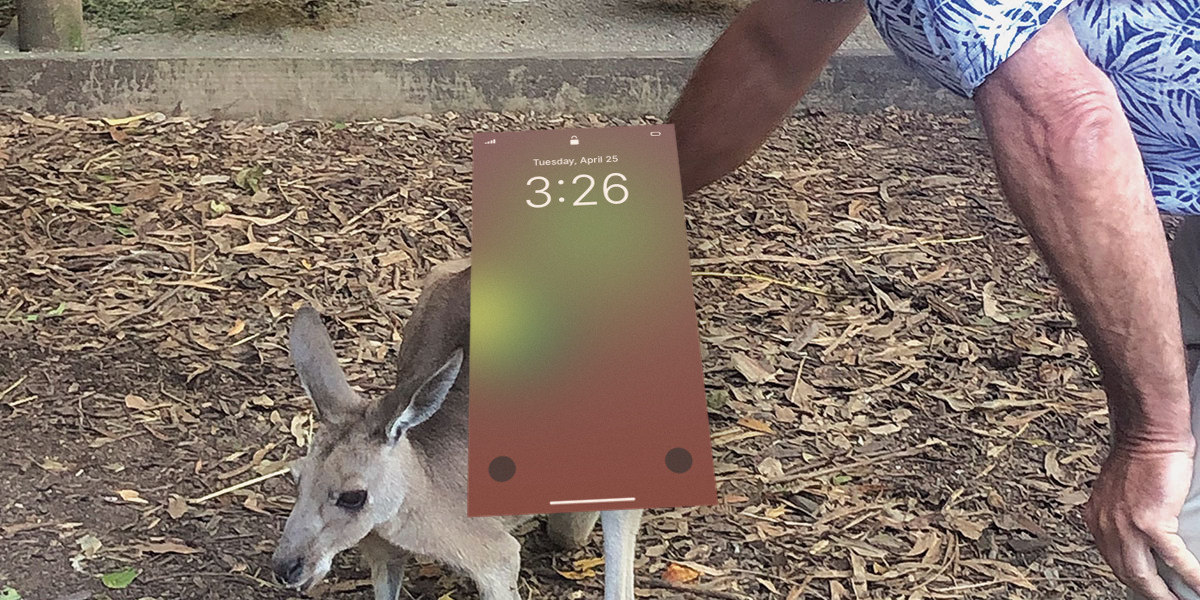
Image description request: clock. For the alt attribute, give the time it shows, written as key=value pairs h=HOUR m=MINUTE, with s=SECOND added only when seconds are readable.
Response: h=3 m=26
